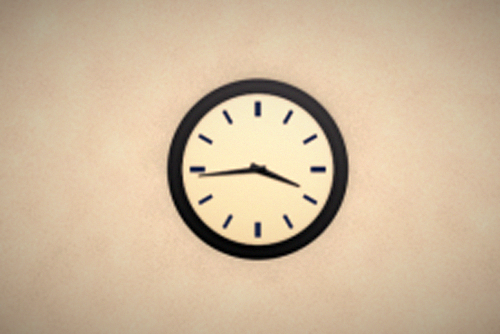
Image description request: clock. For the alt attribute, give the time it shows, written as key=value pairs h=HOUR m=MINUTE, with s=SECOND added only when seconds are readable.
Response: h=3 m=44
